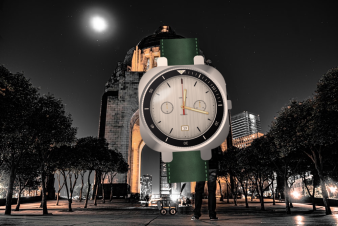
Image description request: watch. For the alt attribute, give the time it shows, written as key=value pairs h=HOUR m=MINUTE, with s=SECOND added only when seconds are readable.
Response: h=12 m=18
